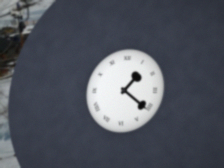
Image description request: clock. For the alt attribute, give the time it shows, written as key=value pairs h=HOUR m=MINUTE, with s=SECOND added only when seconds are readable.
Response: h=1 m=21
